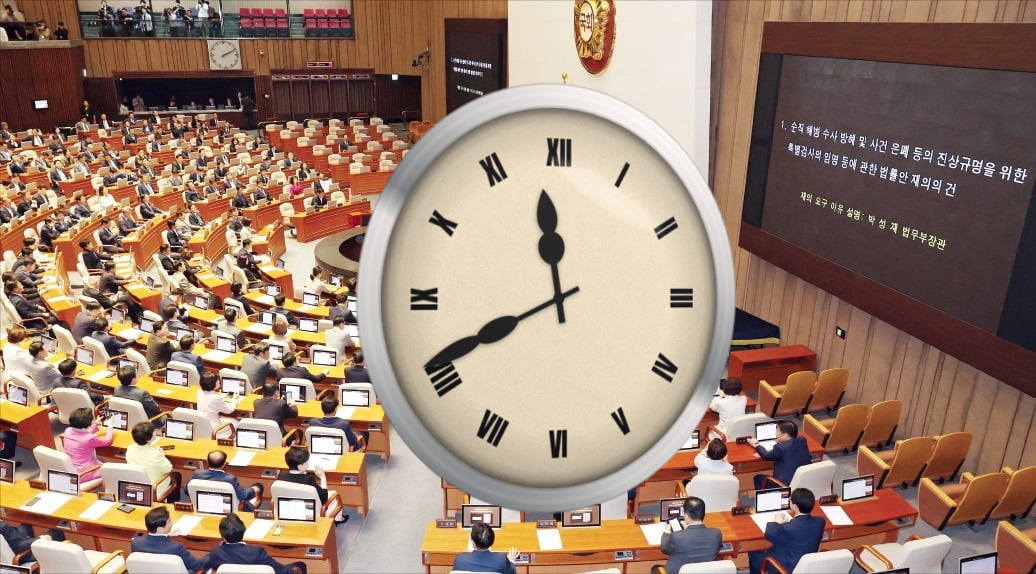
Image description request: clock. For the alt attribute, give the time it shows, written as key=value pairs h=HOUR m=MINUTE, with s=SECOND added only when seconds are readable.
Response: h=11 m=41
